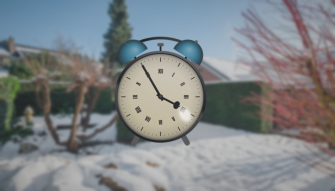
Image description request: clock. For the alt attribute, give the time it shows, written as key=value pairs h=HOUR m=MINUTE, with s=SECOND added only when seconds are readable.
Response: h=3 m=55
